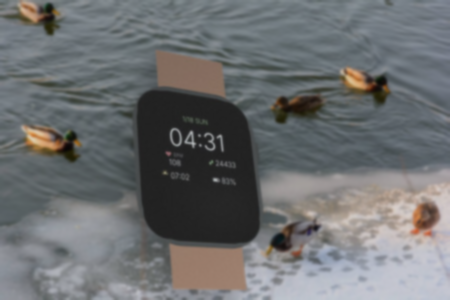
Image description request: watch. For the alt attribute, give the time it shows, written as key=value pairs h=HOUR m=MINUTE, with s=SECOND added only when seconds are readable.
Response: h=4 m=31
